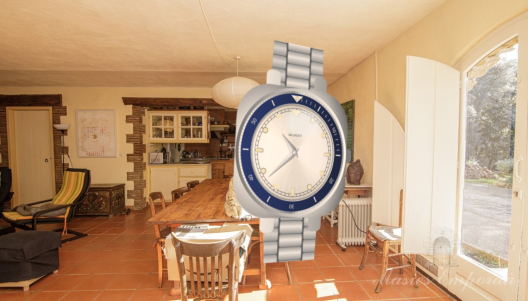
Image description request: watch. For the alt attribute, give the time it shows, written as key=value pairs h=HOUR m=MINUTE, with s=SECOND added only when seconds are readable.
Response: h=10 m=38
